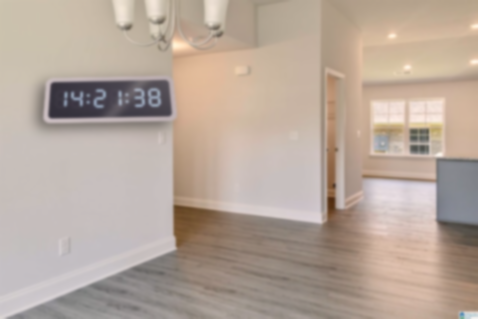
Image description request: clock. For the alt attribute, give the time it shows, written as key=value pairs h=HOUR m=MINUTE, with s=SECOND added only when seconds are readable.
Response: h=14 m=21 s=38
